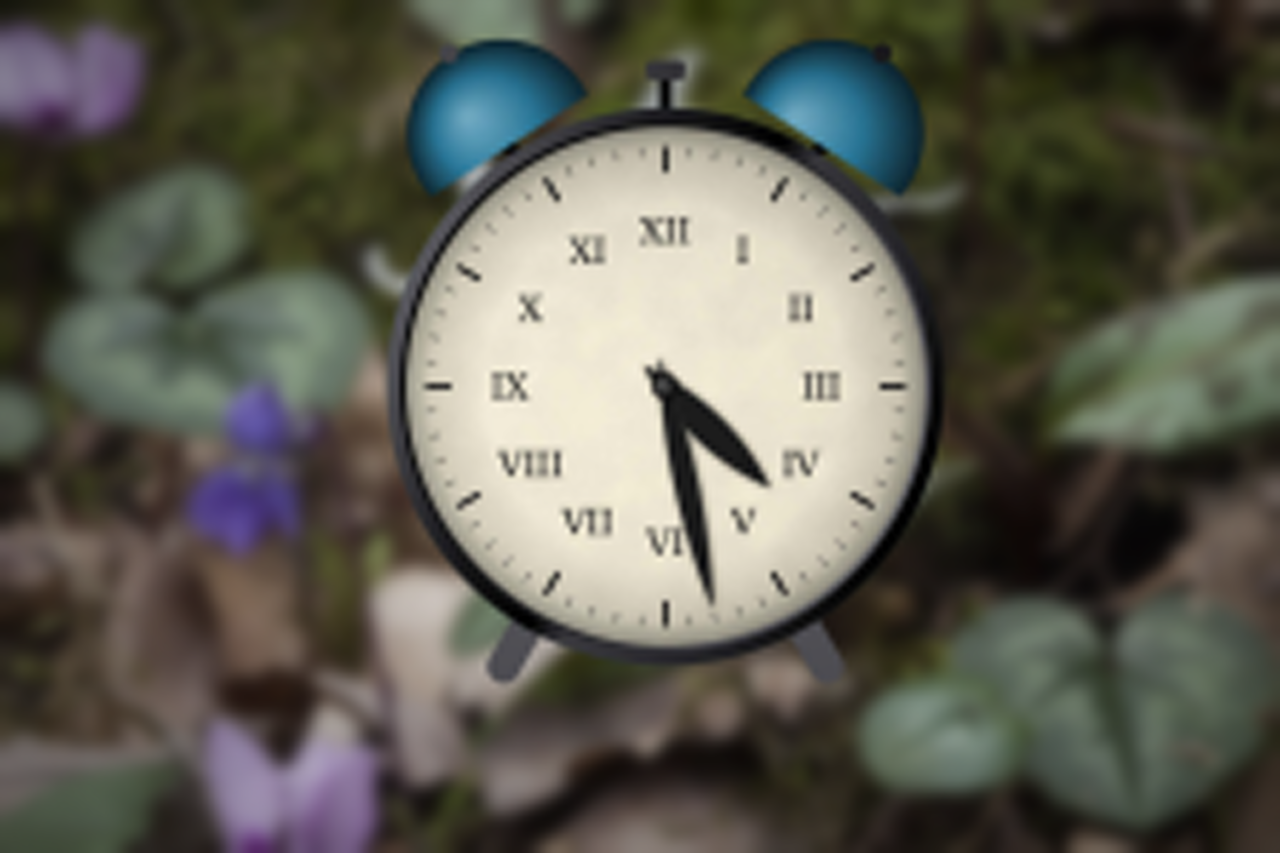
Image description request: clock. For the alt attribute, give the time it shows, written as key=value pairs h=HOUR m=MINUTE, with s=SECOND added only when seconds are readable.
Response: h=4 m=28
